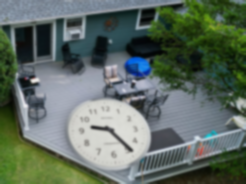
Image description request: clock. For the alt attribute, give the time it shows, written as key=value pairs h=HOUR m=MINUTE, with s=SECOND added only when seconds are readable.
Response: h=9 m=24
